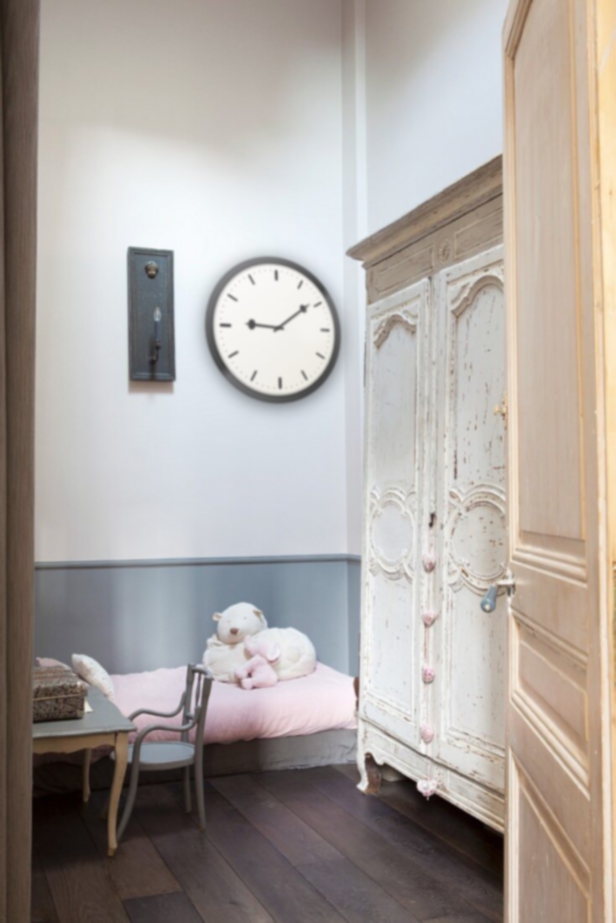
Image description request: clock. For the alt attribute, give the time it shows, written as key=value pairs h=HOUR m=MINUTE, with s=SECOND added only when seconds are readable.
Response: h=9 m=9
